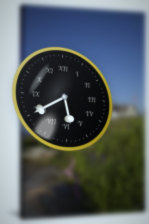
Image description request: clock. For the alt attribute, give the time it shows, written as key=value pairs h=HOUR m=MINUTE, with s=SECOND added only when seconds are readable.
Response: h=5 m=40
